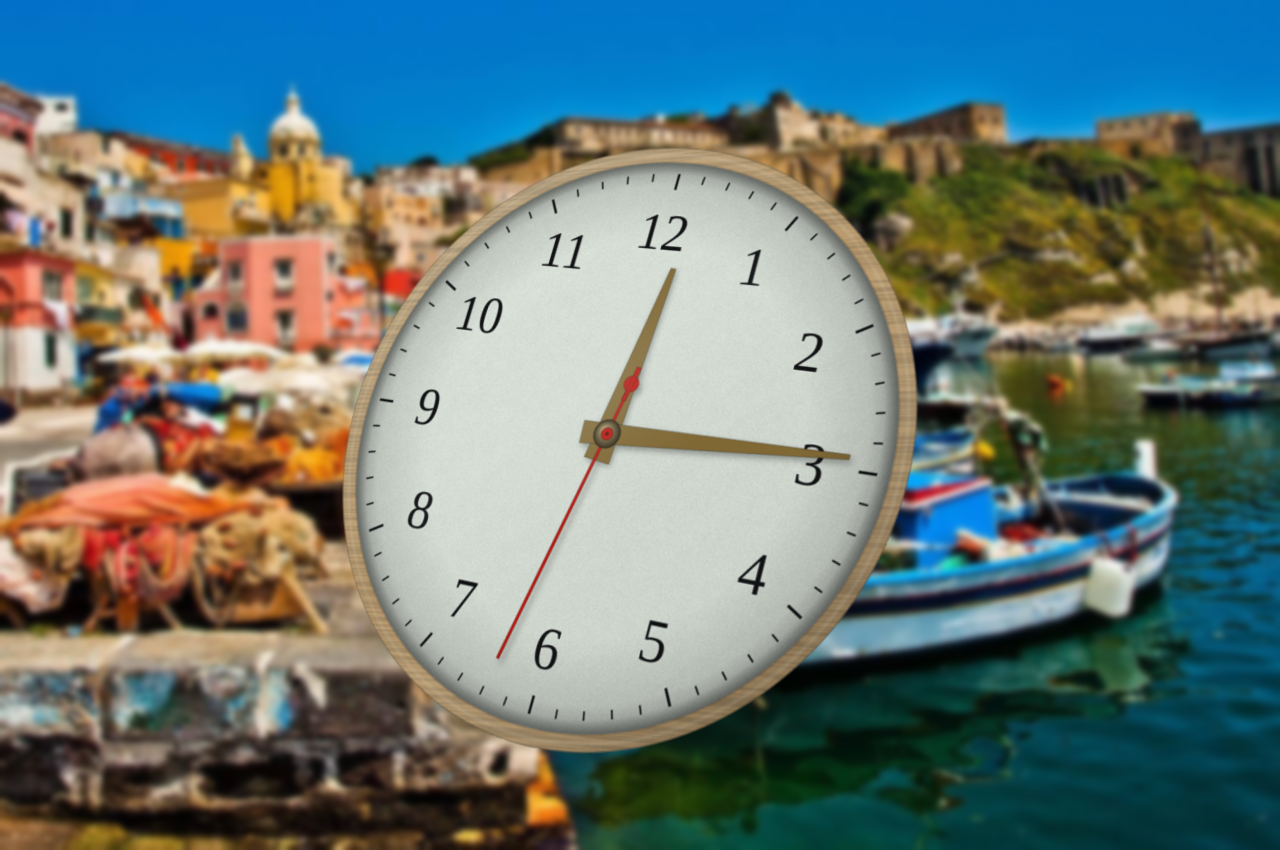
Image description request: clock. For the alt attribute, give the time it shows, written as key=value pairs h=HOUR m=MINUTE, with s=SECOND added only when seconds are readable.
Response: h=12 m=14 s=32
